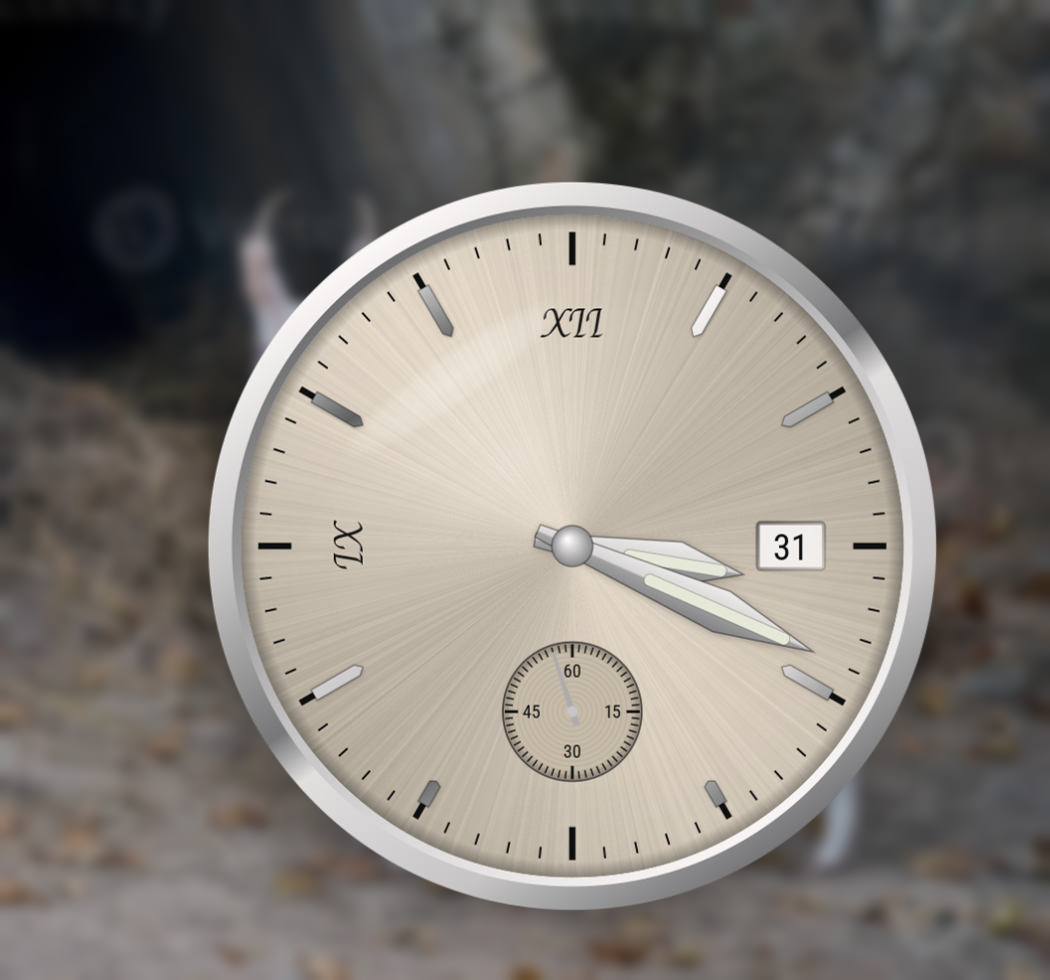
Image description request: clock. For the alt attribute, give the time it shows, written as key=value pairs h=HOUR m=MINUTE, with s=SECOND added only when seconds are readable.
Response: h=3 m=18 s=57
